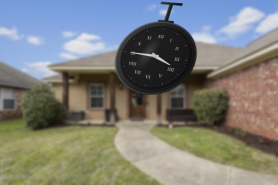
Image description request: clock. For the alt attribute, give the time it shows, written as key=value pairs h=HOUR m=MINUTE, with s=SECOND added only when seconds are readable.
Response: h=3 m=45
